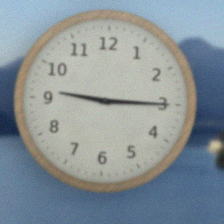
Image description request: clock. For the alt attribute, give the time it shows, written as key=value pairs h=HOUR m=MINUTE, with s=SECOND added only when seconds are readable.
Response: h=9 m=15
